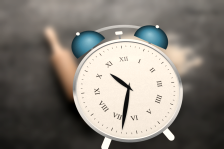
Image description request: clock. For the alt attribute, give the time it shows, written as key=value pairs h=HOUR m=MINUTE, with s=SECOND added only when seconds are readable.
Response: h=10 m=33
